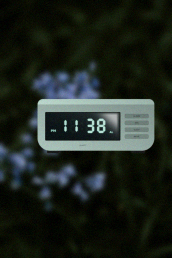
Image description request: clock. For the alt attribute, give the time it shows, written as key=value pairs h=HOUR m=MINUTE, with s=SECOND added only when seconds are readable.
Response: h=11 m=38
